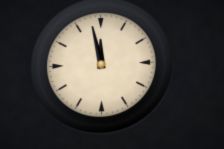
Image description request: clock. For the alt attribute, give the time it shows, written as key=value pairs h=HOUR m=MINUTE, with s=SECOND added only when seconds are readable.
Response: h=11 m=58
